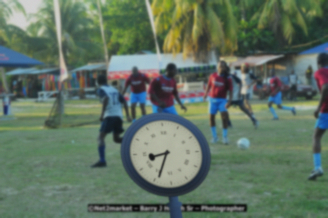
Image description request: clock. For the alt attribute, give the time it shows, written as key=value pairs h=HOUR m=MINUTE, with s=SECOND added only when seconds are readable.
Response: h=8 m=34
